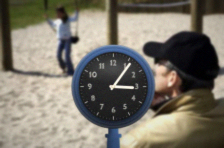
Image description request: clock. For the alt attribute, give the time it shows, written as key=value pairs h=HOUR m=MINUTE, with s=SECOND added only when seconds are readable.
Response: h=3 m=6
